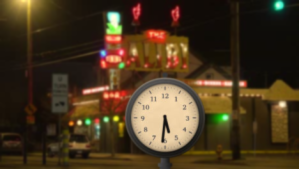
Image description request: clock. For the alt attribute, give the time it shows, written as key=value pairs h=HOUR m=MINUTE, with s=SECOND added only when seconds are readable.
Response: h=5 m=31
